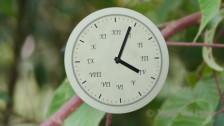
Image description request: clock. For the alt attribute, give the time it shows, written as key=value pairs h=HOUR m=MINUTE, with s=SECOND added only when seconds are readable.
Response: h=4 m=4
